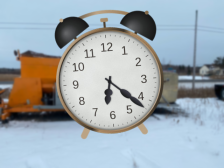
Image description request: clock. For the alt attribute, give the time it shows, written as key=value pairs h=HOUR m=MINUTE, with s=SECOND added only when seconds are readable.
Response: h=6 m=22
